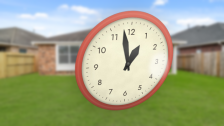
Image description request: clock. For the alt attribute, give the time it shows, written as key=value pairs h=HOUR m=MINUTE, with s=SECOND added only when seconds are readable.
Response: h=12 m=58
